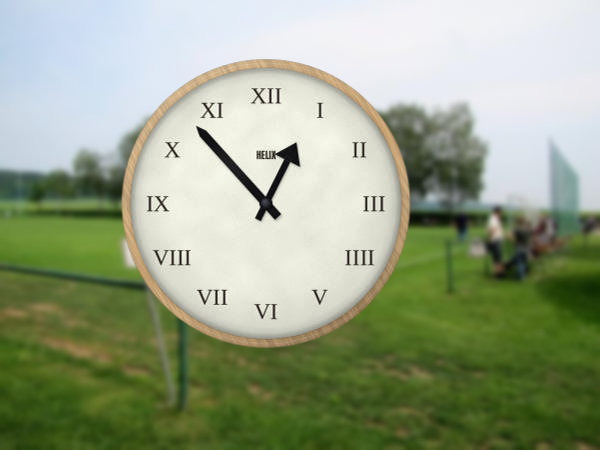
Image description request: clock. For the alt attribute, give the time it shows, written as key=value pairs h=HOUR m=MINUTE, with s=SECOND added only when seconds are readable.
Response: h=12 m=53
